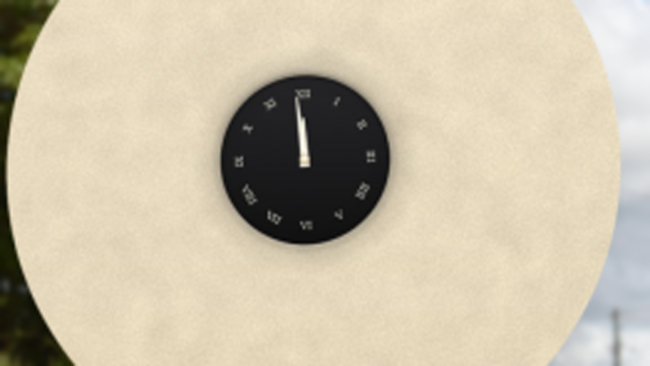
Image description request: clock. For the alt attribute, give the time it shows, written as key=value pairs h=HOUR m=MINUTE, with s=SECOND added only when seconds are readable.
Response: h=11 m=59
